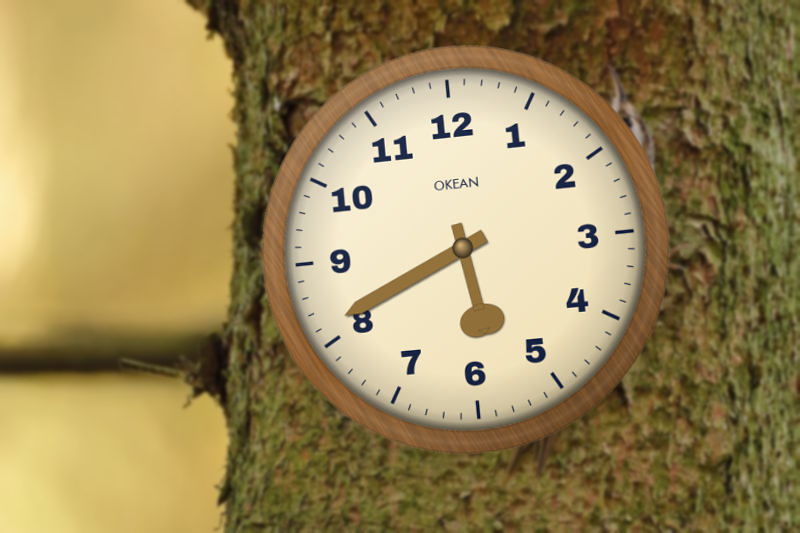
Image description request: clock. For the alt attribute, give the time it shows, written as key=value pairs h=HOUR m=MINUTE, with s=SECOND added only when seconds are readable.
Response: h=5 m=41
